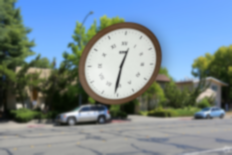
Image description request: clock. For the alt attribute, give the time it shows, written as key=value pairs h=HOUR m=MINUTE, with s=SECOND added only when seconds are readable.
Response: h=12 m=31
